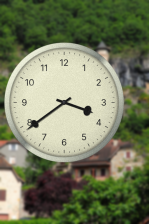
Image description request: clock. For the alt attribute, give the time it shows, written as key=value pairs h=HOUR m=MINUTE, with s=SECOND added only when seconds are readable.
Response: h=3 m=39
